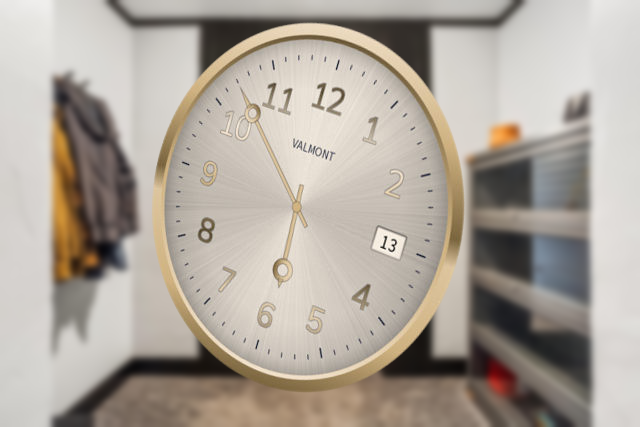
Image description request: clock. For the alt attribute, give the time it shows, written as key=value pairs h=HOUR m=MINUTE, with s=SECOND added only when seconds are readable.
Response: h=5 m=52
